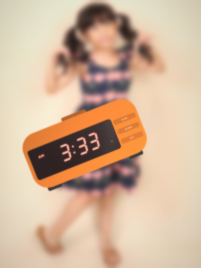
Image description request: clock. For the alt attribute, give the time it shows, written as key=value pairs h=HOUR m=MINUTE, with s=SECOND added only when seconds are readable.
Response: h=3 m=33
